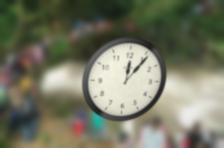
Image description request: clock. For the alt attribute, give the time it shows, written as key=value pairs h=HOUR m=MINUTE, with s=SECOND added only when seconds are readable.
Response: h=12 m=6
